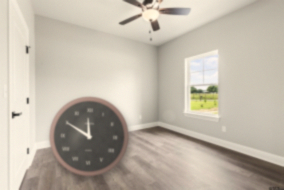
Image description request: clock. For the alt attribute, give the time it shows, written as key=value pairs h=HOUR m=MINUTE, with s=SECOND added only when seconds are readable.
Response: h=11 m=50
